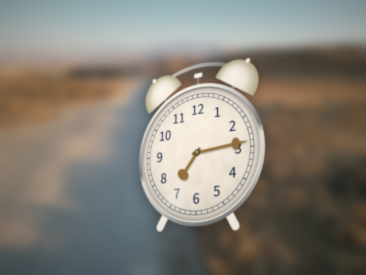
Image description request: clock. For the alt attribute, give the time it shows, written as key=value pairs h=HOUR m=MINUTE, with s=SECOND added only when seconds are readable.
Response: h=7 m=14
